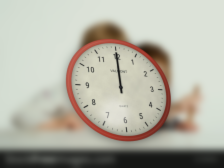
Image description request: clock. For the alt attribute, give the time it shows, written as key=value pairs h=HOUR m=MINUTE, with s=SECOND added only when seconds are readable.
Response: h=12 m=0
